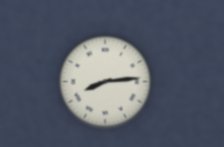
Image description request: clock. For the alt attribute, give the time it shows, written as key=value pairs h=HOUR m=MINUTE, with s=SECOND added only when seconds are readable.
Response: h=8 m=14
